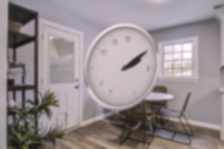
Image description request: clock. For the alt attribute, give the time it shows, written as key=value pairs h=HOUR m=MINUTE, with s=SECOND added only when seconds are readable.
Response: h=2 m=9
